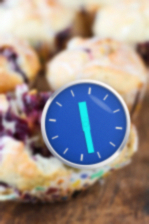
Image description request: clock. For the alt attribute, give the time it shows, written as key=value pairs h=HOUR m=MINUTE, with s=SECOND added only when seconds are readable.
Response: h=11 m=27
